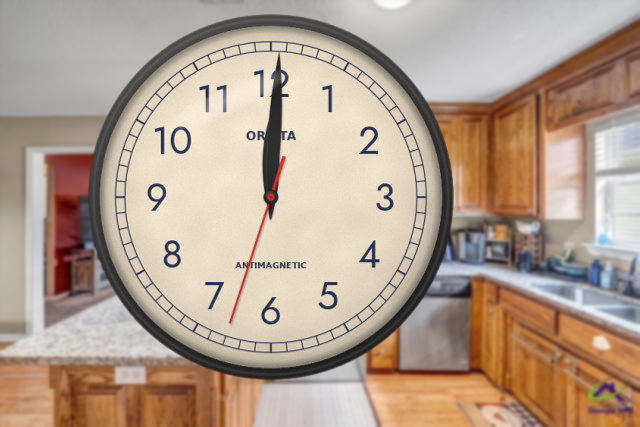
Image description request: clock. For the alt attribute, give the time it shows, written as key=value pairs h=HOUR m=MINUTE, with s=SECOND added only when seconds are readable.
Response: h=12 m=0 s=33
